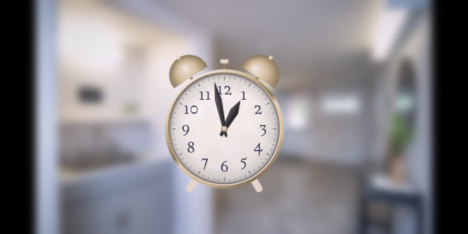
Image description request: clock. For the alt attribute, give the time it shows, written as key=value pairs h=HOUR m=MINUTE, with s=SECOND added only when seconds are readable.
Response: h=12 m=58
